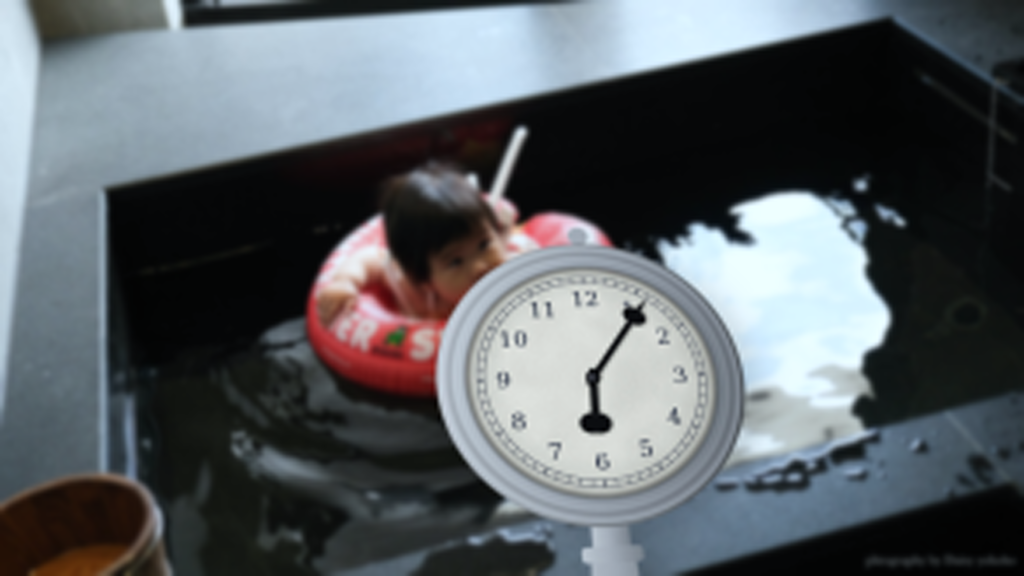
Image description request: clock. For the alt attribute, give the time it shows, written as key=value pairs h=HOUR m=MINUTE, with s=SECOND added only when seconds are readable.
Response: h=6 m=6
